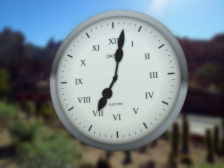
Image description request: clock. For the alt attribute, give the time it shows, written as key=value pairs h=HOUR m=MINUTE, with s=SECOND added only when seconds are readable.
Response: h=7 m=2
